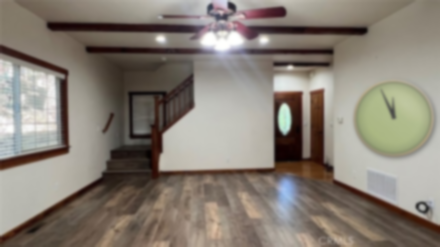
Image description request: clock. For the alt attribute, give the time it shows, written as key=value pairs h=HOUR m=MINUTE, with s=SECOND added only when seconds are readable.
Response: h=11 m=56
